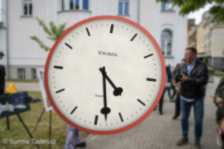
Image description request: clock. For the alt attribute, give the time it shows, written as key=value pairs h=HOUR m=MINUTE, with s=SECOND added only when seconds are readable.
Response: h=4 m=28
